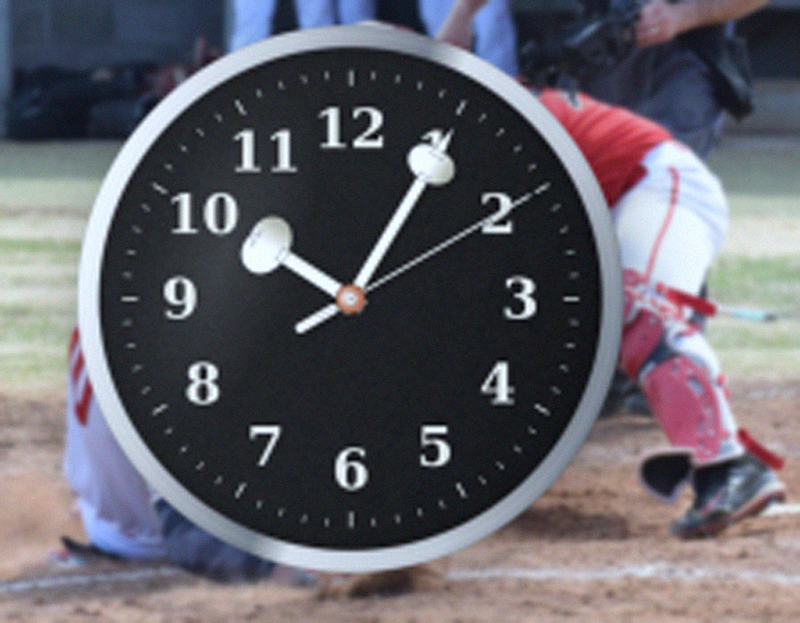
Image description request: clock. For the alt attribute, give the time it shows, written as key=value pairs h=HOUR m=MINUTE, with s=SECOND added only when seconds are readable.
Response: h=10 m=5 s=10
